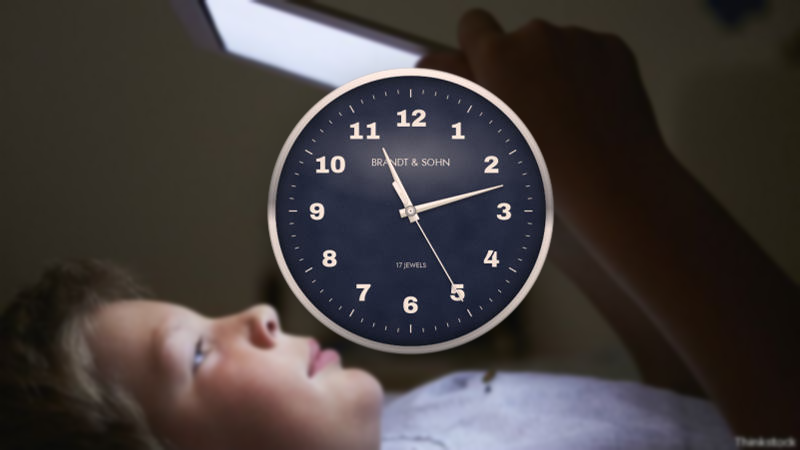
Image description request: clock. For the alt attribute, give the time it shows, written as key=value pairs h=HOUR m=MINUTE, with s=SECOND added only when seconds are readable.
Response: h=11 m=12 s=25
